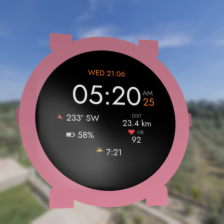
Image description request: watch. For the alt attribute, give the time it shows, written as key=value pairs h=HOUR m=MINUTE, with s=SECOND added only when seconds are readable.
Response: h=5 m=20 s=25
